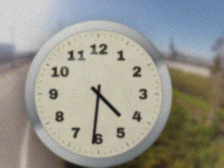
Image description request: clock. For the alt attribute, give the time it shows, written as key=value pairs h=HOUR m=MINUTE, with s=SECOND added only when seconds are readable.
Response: h=4 m=31
